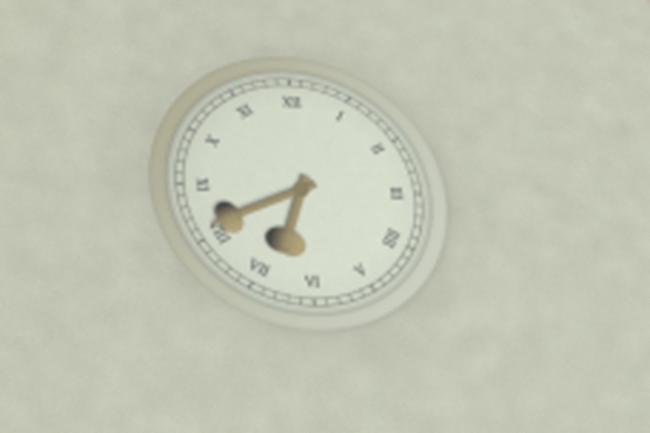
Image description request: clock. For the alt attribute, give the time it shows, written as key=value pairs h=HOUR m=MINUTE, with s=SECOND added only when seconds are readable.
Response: h=6 m=41
